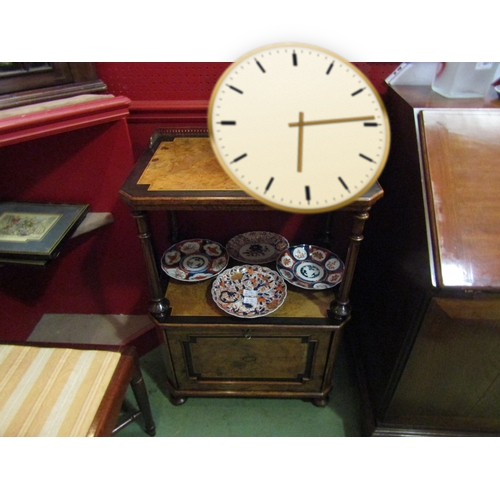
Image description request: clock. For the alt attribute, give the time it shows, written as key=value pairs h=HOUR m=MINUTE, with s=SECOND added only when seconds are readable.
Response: h=6 m=14
